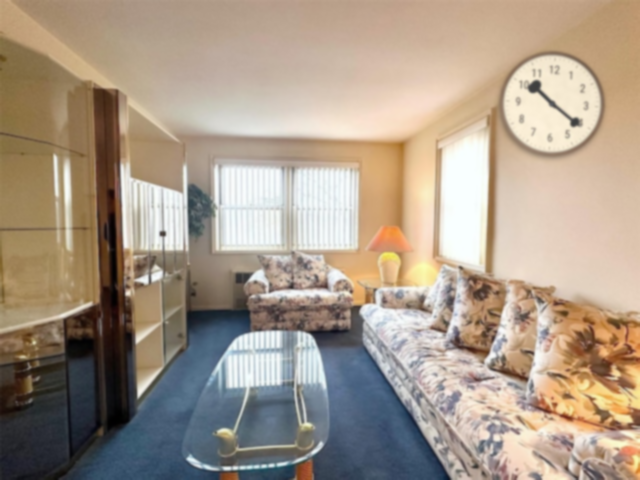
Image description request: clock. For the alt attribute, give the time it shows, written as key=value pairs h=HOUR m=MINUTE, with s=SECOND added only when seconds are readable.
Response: h=10 m=21
